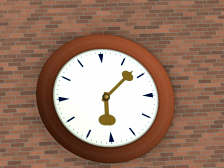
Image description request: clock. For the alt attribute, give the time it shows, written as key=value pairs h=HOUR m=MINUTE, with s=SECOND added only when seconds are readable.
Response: h=6 m=8
